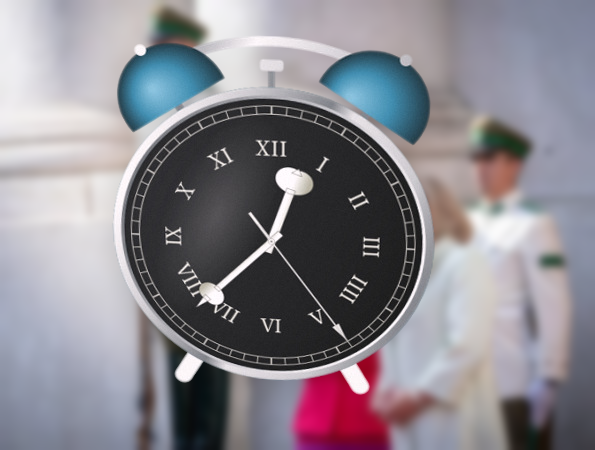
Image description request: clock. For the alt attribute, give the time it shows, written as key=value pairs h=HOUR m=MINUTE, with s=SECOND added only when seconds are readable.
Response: h=12 m=37 s=24
